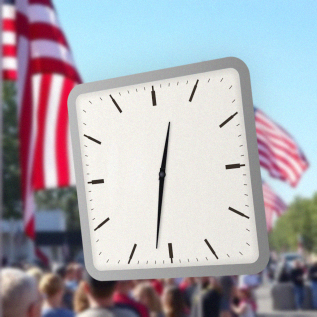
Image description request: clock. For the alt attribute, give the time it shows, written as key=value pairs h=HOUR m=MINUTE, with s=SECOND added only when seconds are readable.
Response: h=12 m=32
